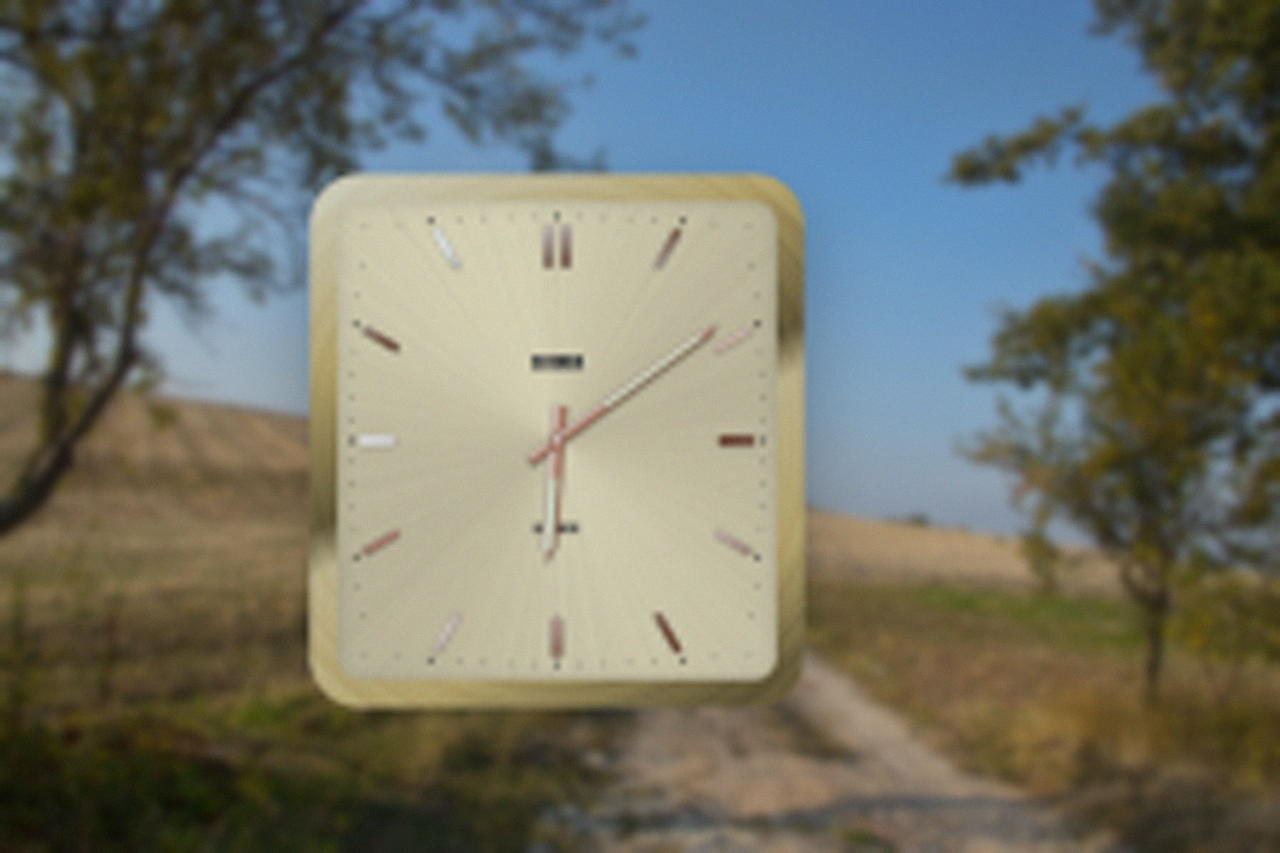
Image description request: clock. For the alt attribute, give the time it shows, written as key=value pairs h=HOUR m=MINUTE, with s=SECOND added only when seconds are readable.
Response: h=6 m=9
